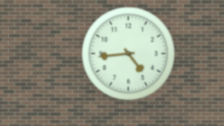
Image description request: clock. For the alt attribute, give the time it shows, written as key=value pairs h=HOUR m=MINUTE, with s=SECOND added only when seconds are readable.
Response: h=4 m=44
